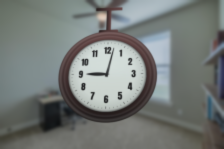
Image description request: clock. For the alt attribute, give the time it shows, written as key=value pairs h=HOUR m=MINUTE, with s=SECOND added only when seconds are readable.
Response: h=9 m=2
